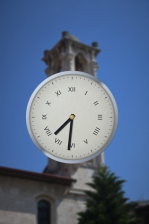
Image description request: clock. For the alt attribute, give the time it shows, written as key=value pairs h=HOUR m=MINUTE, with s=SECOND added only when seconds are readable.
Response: h=7 m=31
